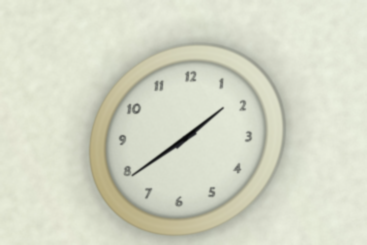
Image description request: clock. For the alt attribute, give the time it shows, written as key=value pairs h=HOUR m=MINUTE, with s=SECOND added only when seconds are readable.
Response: h=1 m=39
